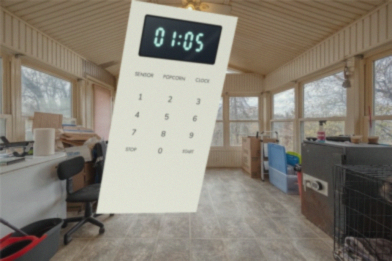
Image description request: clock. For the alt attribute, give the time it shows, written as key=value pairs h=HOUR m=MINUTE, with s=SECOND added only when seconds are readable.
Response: h=1 m=5
